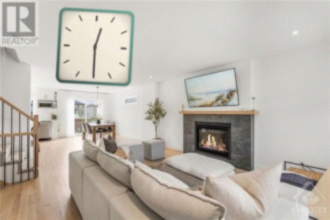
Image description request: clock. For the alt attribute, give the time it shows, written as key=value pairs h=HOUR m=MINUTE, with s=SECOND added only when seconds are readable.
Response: h=12 m=30
